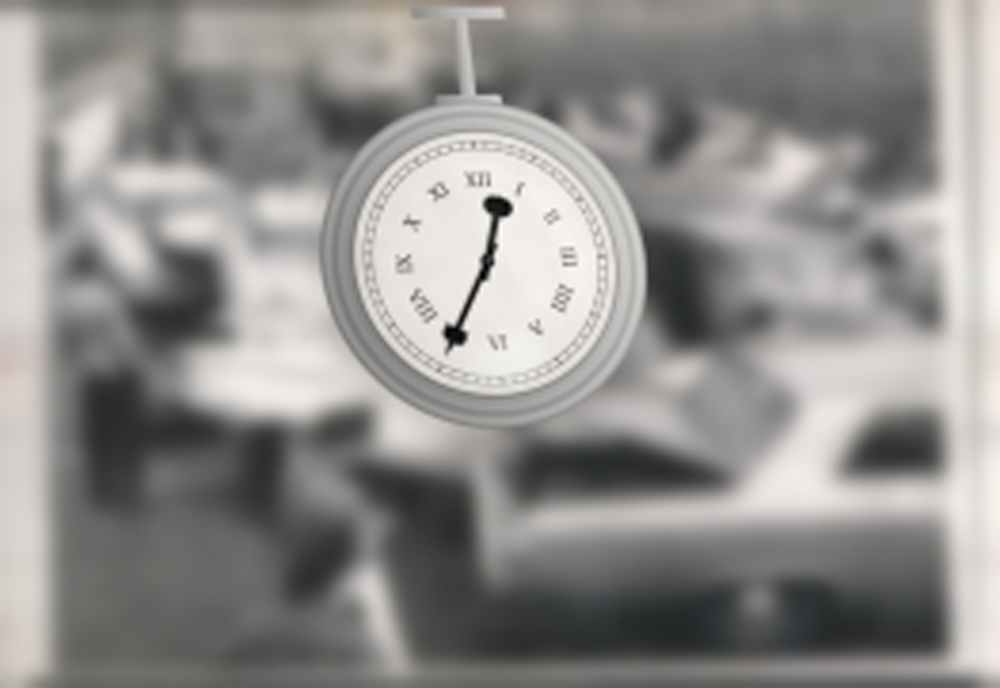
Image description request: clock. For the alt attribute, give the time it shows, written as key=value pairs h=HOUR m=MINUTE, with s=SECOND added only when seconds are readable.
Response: h=12 m=35
